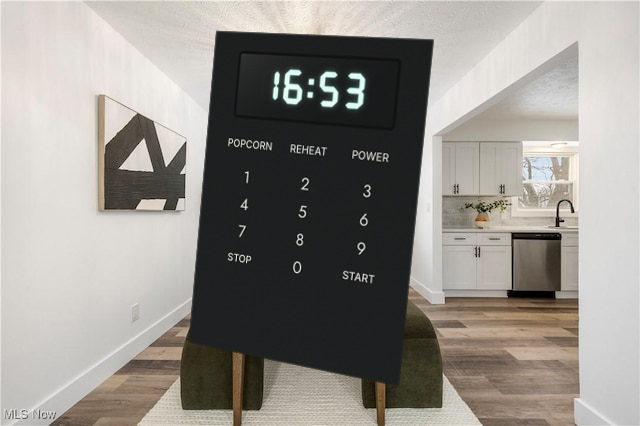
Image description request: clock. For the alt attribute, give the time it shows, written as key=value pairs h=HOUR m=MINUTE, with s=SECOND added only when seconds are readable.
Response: h=16 m=53
